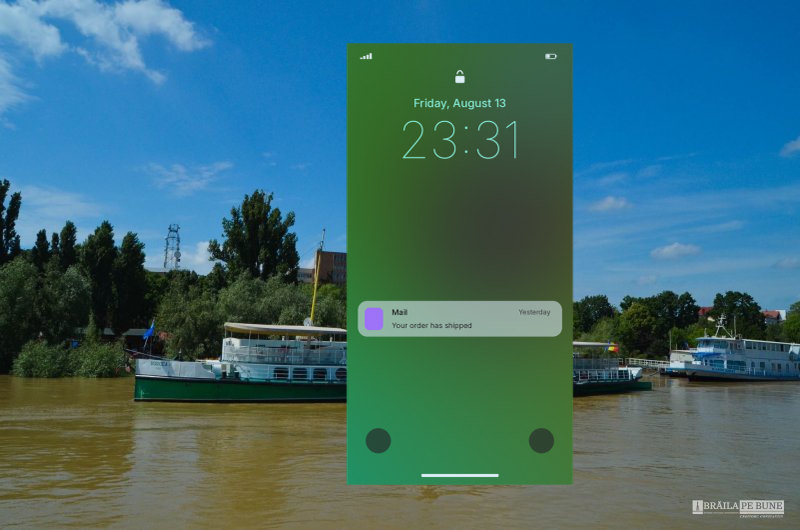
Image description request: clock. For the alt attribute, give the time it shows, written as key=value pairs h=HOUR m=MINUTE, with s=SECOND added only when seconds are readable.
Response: h=23 m=31
